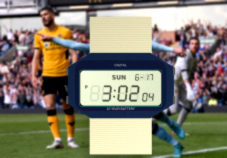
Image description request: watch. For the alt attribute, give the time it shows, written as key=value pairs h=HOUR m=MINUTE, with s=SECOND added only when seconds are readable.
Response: h=3 m=2
